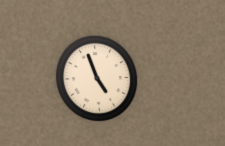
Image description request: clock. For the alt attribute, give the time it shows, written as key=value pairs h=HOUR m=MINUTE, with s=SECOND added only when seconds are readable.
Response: h=4 m=57
